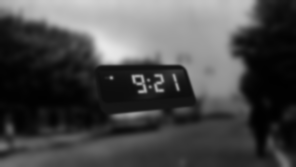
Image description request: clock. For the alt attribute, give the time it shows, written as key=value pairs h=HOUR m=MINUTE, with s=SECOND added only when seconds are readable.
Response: h=9 m=21
